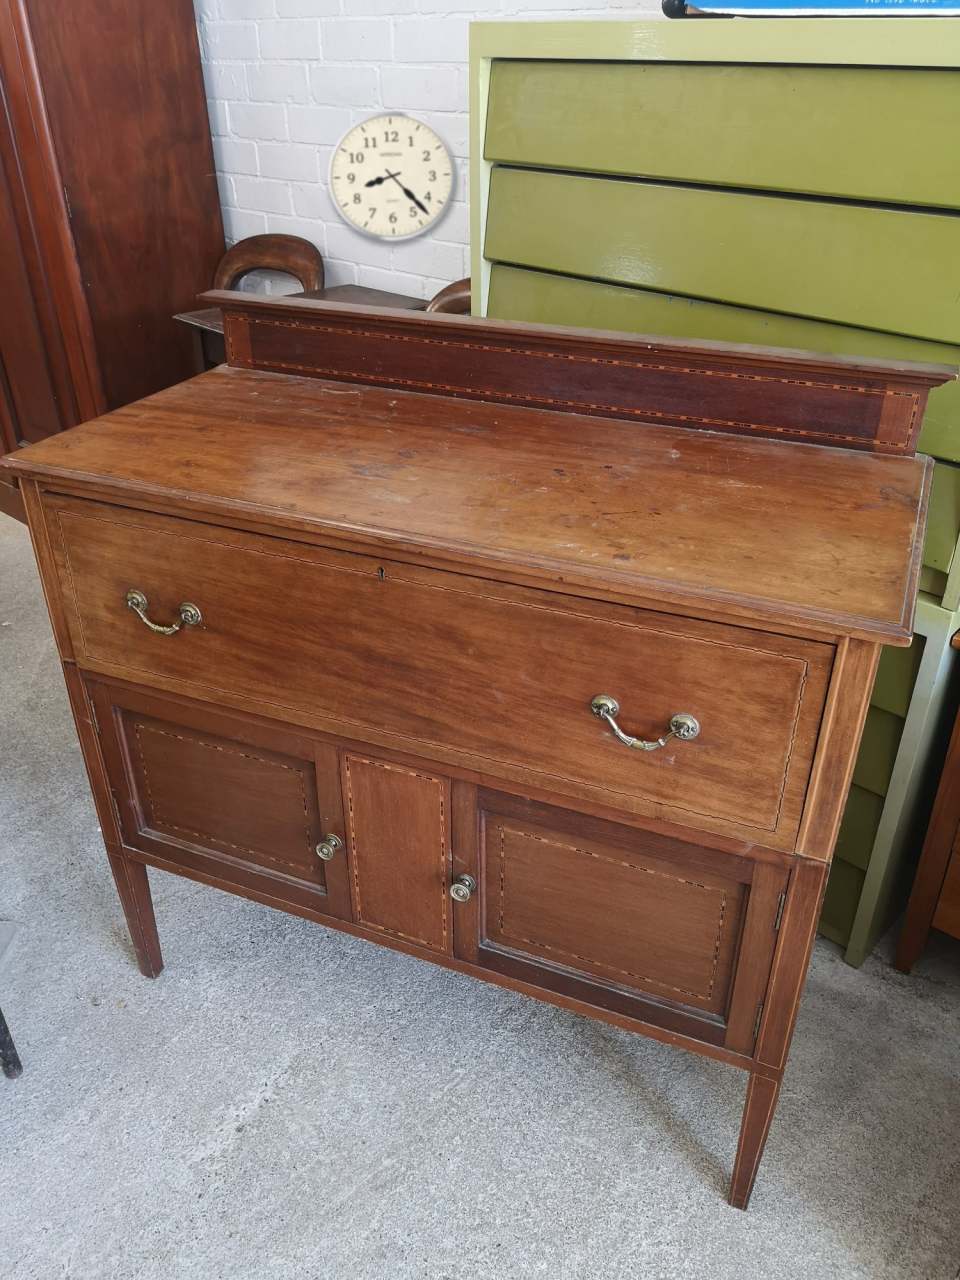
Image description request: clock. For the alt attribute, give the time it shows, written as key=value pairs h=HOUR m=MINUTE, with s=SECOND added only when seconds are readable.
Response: h=8 m=23
